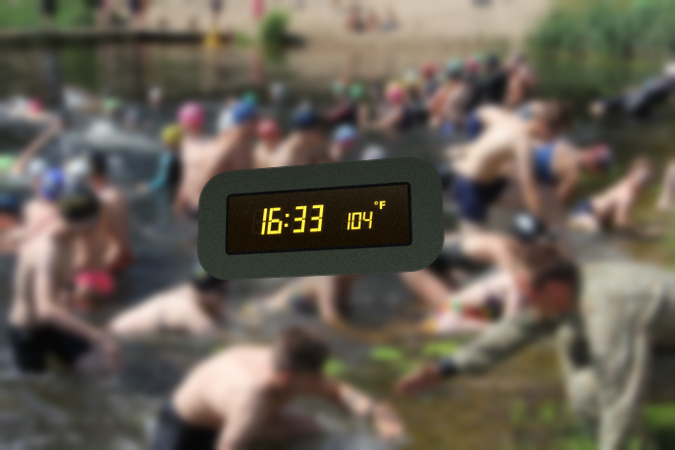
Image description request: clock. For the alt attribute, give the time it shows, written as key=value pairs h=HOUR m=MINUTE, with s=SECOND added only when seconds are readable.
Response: h=16 m=33
